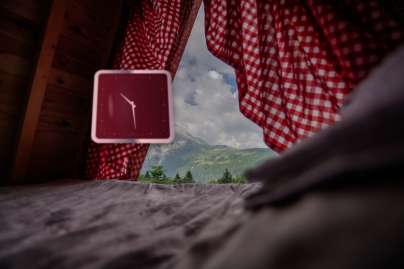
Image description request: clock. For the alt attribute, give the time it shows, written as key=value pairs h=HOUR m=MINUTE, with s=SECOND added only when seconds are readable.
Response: h=10 m=29
